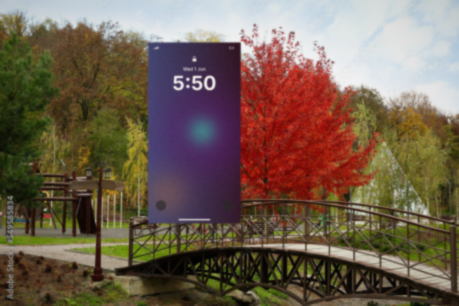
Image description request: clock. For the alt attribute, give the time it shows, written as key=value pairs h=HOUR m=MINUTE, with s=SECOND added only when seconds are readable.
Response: h=5 m=50
